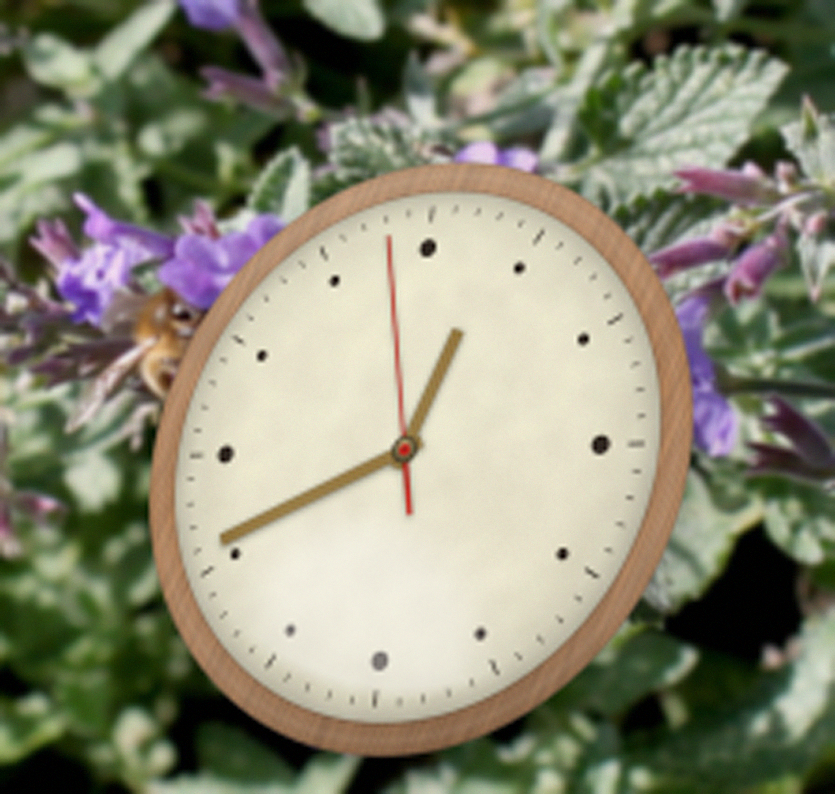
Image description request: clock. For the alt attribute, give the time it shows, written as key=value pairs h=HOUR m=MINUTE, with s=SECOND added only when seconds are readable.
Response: h=12 m=40 s=58
